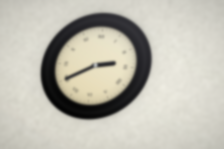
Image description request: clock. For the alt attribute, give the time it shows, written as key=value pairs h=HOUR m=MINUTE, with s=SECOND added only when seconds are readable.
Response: h=2 m=40
